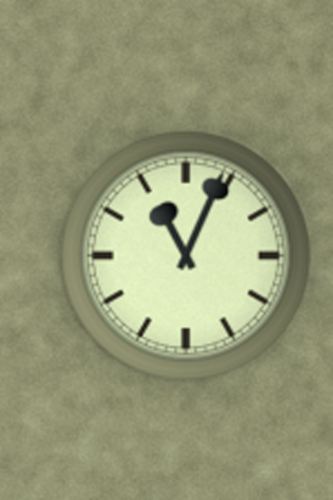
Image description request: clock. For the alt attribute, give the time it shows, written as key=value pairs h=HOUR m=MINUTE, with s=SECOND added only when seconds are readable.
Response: h=11 m=4
